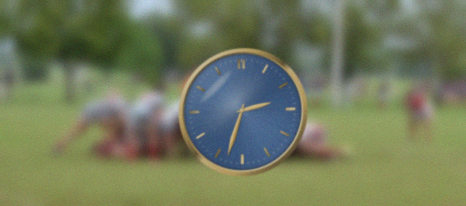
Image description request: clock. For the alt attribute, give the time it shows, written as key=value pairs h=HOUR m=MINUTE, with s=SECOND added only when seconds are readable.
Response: h=2 m=33
